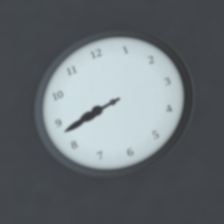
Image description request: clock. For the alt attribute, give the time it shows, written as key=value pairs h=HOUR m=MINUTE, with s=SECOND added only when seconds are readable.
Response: h=8 m=43
